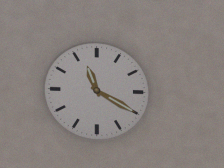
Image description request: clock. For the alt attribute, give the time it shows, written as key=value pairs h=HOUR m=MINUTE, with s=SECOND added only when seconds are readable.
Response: h=11 m=20
